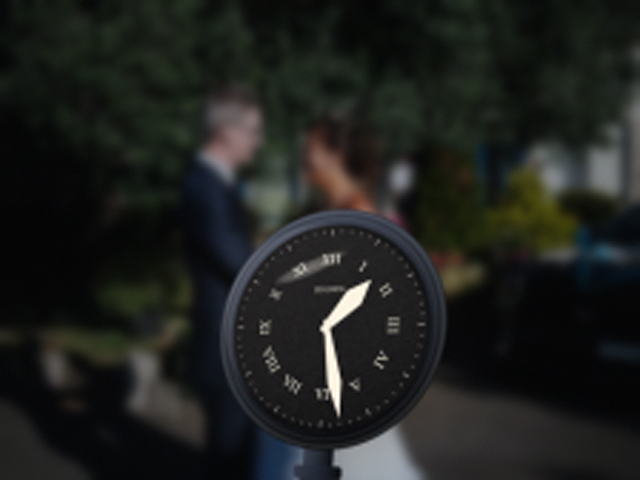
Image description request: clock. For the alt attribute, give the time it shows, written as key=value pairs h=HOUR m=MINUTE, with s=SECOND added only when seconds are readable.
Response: h=1 m=28
